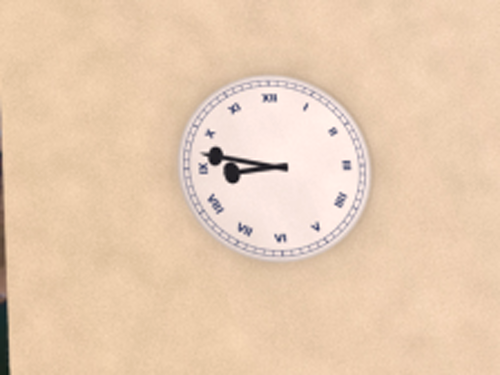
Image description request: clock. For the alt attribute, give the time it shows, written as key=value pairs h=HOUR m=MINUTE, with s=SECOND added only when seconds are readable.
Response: h=8 m=47
